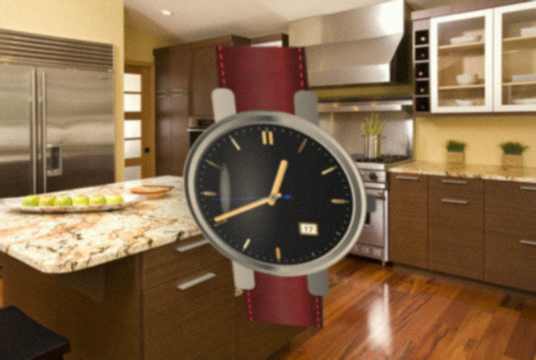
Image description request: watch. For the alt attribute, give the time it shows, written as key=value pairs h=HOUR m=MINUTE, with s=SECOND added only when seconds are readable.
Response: h=12 m=40 s=44
